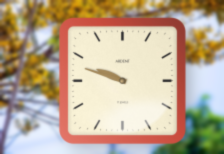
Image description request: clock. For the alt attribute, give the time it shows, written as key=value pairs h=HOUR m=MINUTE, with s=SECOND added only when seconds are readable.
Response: h=9 m=48
